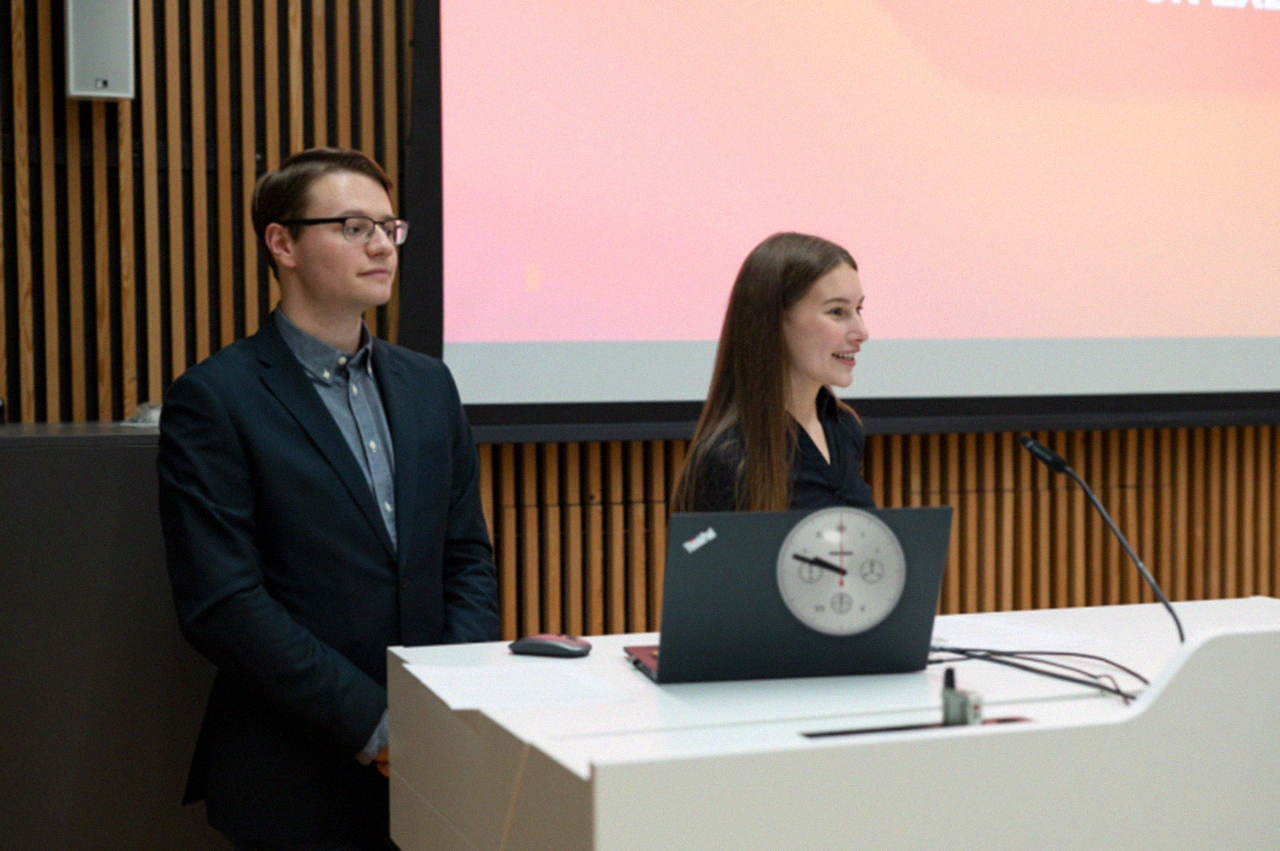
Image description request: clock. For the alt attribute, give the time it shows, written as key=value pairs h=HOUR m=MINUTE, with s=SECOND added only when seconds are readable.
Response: h=9 m=48
